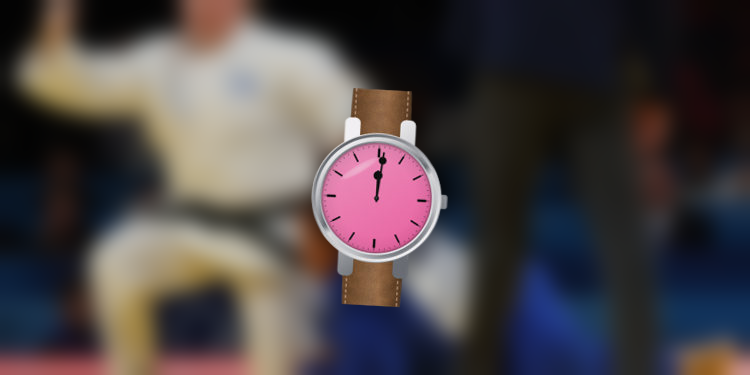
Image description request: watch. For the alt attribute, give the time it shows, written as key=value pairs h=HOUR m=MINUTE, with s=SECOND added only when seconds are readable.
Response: h=12 m=1
